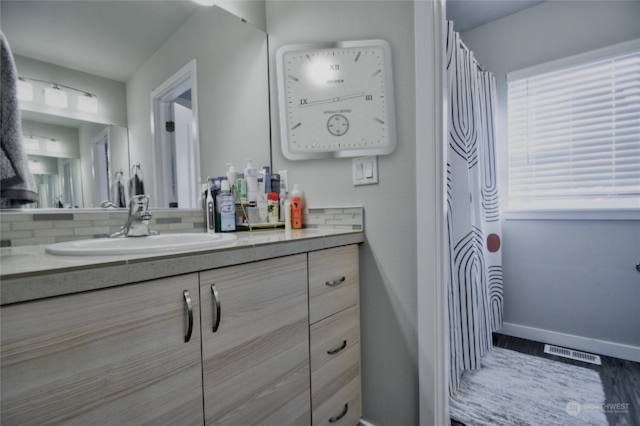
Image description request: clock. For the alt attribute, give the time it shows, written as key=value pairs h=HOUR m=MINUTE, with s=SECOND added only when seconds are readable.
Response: h=2 m=44
